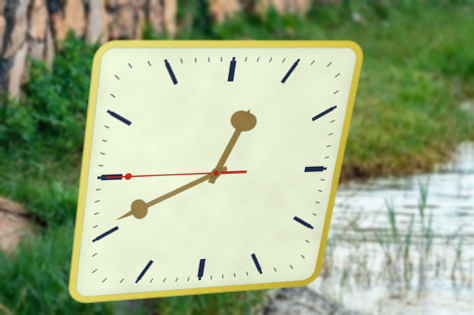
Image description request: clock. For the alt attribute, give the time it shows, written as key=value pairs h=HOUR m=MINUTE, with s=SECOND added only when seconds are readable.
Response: h=12 m=40 s=45
